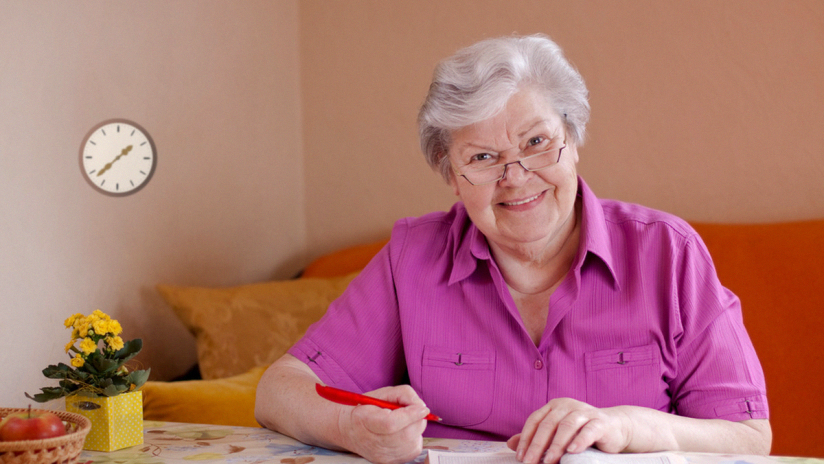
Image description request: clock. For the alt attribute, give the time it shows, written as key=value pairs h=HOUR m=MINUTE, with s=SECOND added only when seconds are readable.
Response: h=1 m=38
